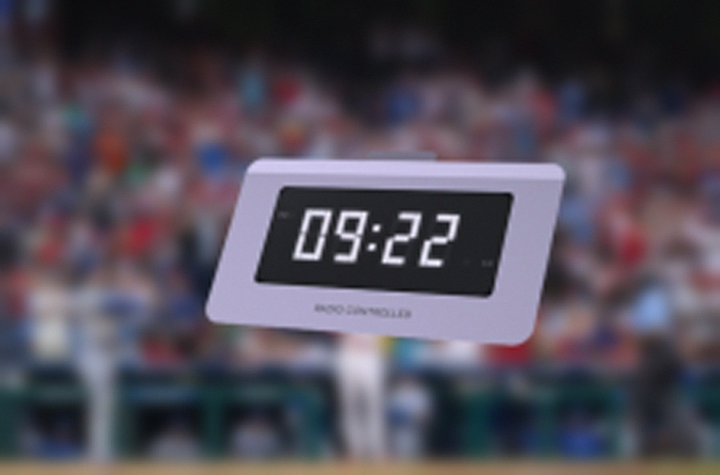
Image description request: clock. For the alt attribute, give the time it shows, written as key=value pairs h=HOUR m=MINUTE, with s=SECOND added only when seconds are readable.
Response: h=9 m=22
